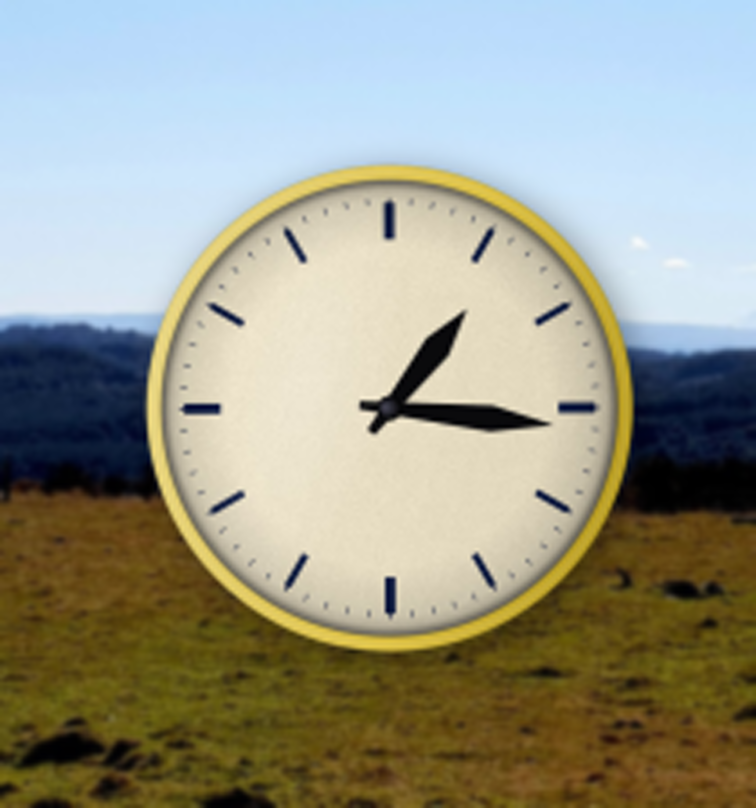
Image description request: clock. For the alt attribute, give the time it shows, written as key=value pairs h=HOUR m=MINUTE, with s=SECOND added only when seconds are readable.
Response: h=1 m=16
